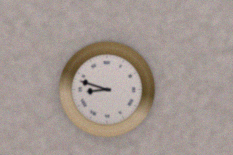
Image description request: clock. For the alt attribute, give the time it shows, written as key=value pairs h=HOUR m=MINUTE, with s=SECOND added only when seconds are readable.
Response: h=8 m=48
